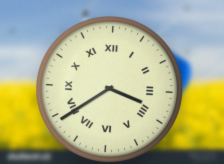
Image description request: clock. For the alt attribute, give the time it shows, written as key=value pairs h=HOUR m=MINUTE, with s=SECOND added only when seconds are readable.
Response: h=3 m=39
